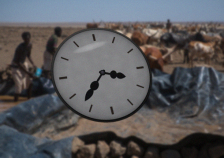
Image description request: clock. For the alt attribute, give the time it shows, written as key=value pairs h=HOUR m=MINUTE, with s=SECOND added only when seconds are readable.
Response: h=3 m=37
